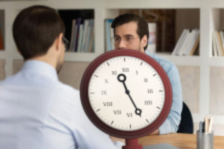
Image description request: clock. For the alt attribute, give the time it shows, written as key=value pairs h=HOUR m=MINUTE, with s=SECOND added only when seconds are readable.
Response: h=11 m=26
